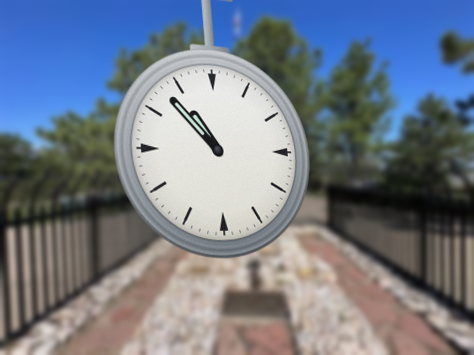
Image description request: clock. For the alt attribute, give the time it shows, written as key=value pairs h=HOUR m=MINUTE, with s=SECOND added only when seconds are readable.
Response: h=10 m=53
